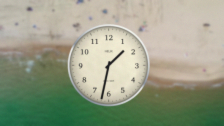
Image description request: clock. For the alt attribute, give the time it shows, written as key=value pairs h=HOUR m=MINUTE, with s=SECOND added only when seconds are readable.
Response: h=1 m=32
